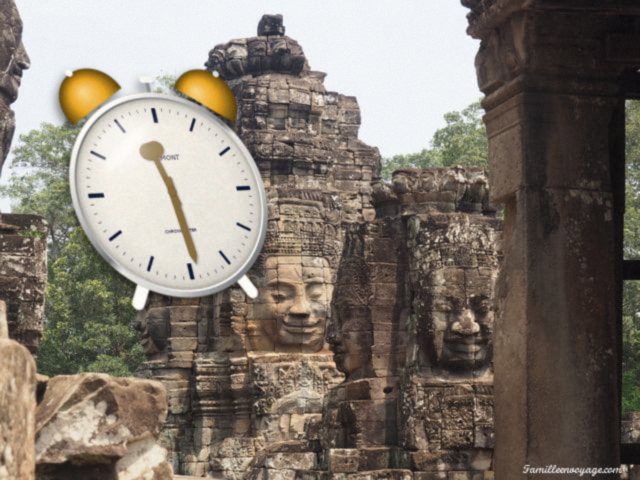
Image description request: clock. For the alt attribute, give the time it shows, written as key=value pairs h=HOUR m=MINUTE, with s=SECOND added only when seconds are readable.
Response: h=11 m=29
